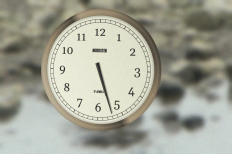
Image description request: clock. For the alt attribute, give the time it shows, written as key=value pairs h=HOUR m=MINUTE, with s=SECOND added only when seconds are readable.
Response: h=5 m=27
